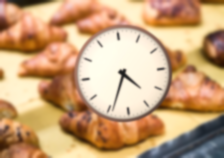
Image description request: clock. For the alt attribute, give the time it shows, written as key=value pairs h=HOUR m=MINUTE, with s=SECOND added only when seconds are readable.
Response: h=4 m=34
